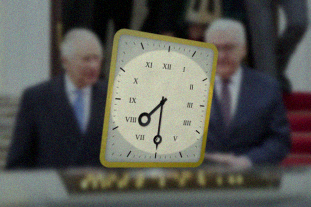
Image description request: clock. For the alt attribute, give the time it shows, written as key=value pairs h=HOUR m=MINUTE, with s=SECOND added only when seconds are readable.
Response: h=7 m=30
